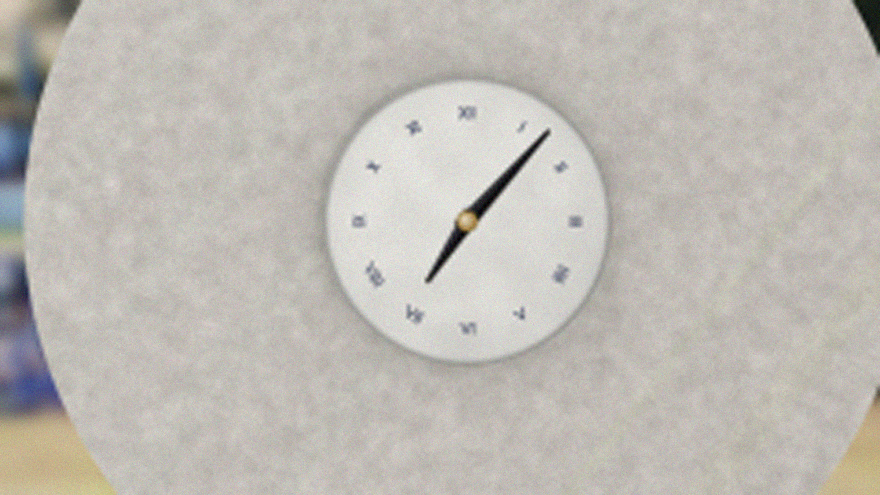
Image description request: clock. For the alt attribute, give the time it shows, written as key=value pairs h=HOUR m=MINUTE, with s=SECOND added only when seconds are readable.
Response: h=7 m=7
